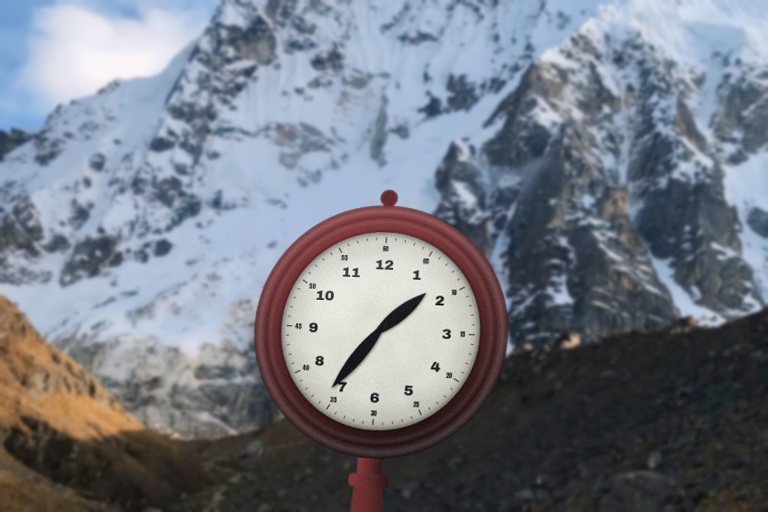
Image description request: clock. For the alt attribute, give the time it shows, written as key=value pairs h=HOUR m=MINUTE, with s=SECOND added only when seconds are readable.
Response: h=1 m=36
